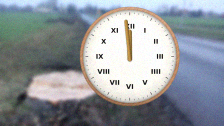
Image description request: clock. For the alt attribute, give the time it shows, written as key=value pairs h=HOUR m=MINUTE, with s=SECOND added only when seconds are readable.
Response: h=11 m=59
